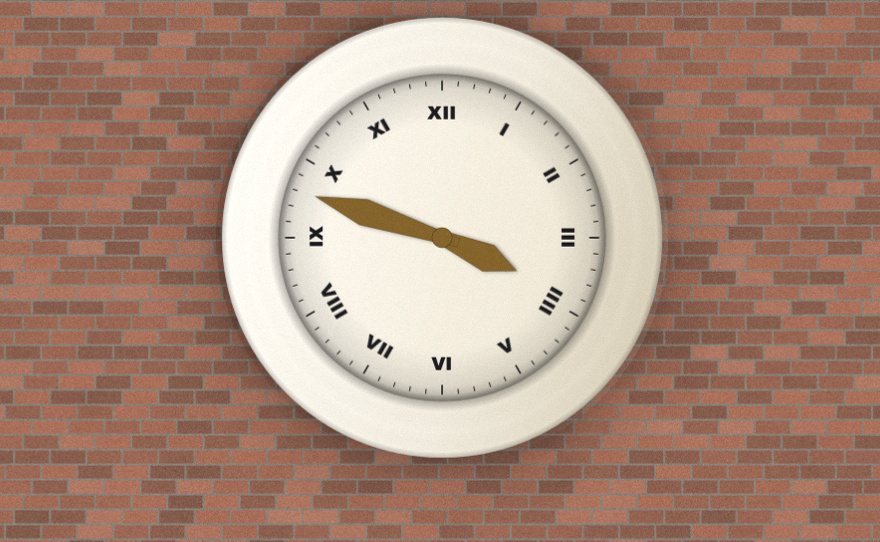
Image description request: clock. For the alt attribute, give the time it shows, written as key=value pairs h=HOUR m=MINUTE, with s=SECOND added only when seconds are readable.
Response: h=3 m=48
